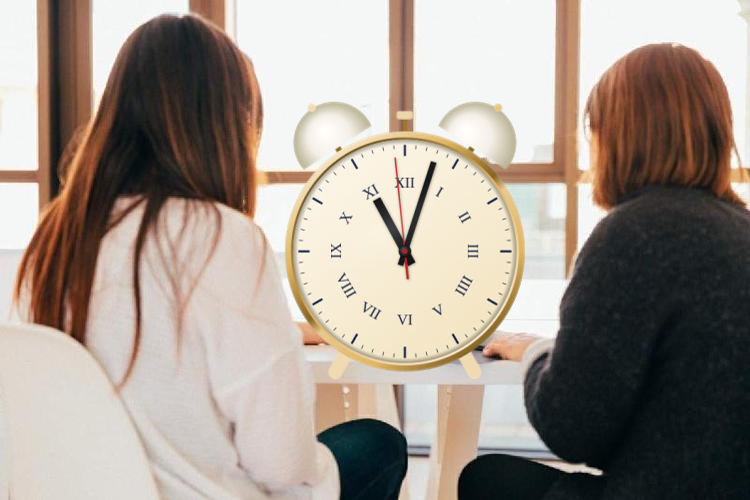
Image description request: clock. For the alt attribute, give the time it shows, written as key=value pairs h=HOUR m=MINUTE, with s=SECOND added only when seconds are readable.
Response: h=11 m=2 s=59
